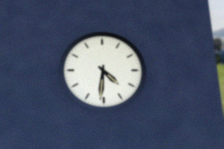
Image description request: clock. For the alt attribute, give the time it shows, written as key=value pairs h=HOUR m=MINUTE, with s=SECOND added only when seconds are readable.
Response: h=4 m=31
